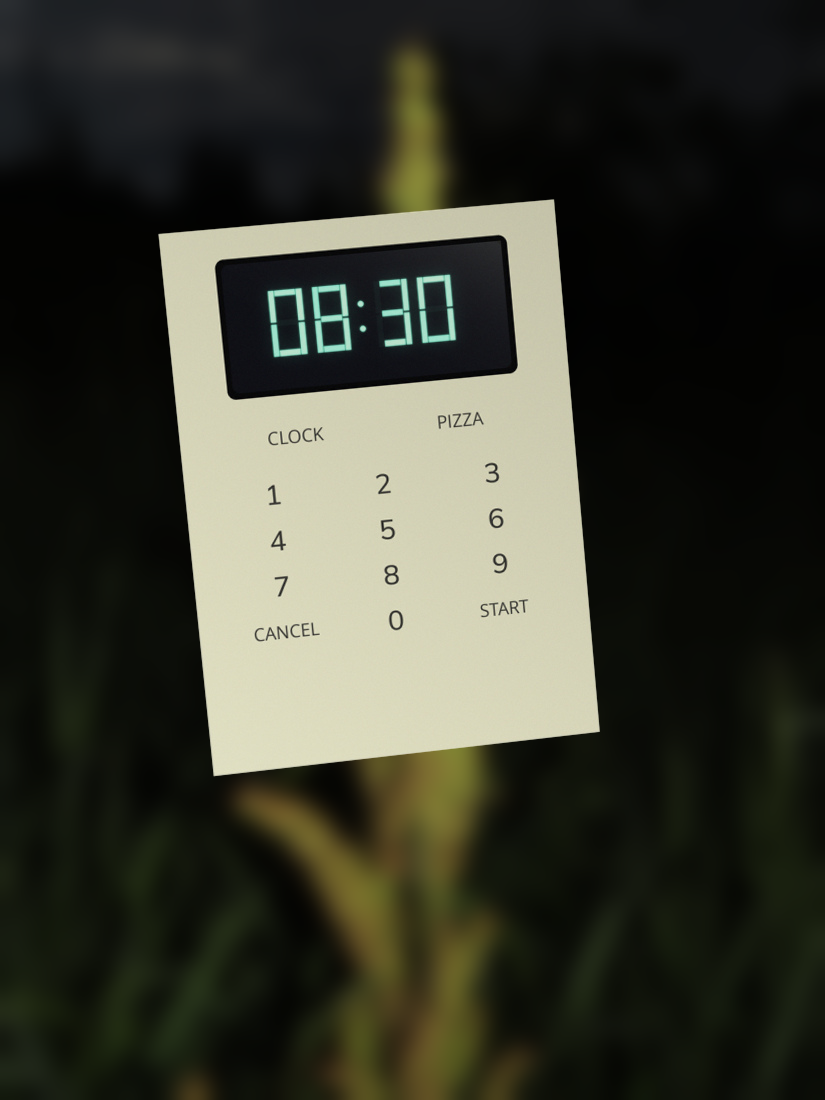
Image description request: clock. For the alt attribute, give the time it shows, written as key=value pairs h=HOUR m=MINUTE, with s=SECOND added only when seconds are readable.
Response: h=8 m=30
